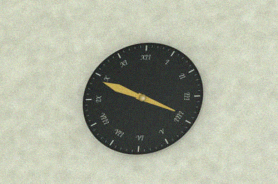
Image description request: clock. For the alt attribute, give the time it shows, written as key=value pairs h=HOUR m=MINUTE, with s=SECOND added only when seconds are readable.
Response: h=3 m=49
